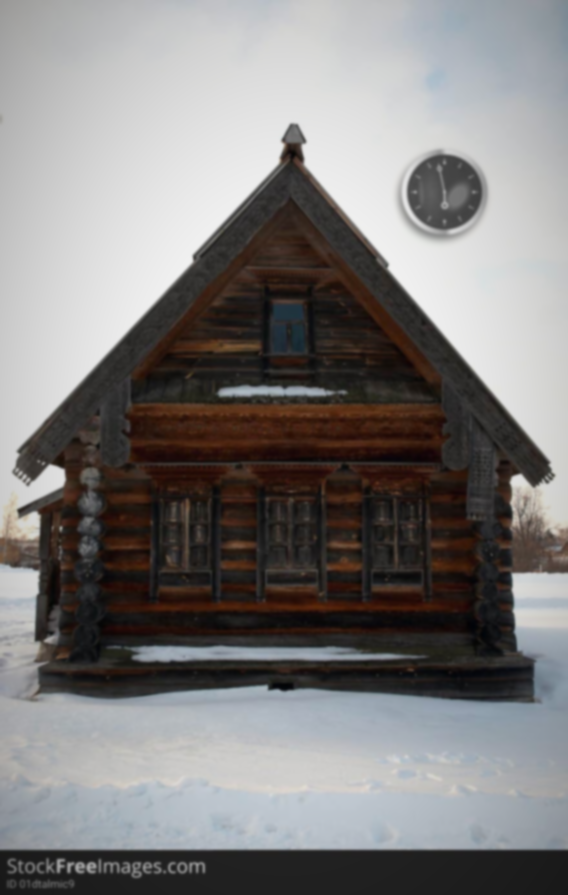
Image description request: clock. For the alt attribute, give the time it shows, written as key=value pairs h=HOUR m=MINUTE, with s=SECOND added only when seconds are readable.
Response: h=5 m=58
